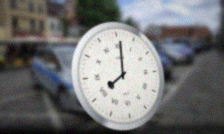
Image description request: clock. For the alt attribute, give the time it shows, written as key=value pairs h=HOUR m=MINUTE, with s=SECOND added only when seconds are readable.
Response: h=8 m=1
